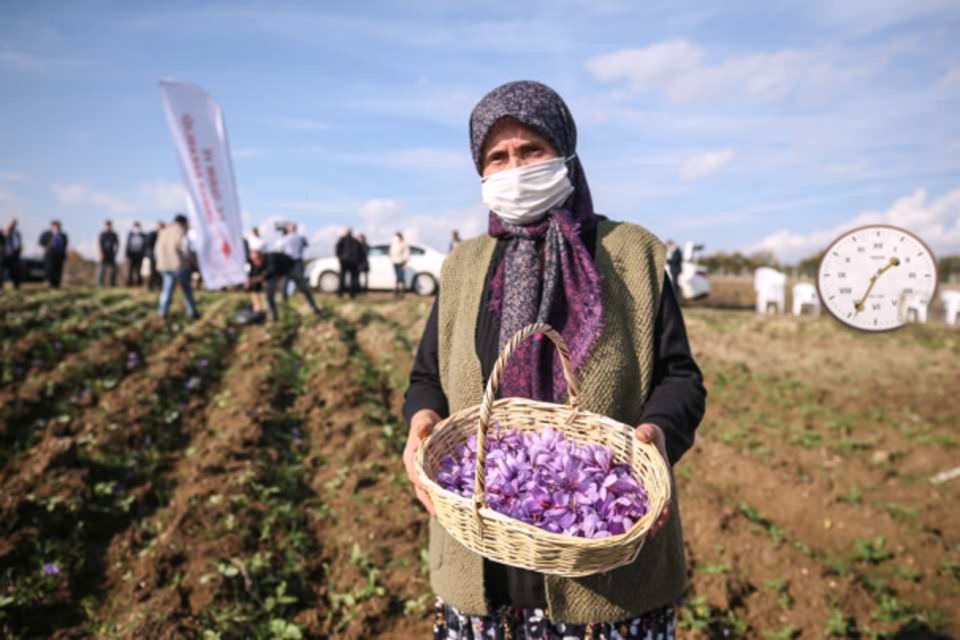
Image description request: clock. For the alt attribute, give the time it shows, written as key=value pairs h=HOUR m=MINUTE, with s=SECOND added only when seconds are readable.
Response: h=1 m=34
